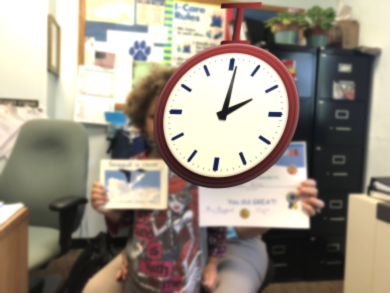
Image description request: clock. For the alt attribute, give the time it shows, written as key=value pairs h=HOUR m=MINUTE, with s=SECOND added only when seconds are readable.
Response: h=2 m=1
